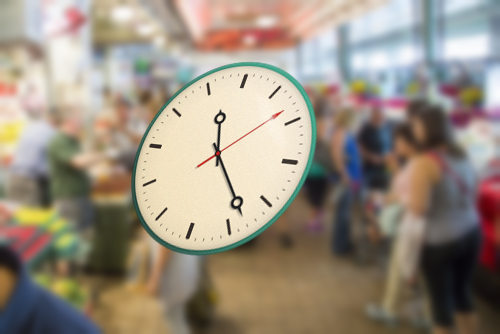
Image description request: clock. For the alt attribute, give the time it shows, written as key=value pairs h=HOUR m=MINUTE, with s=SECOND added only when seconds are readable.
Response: h=11 m=23 s=8
